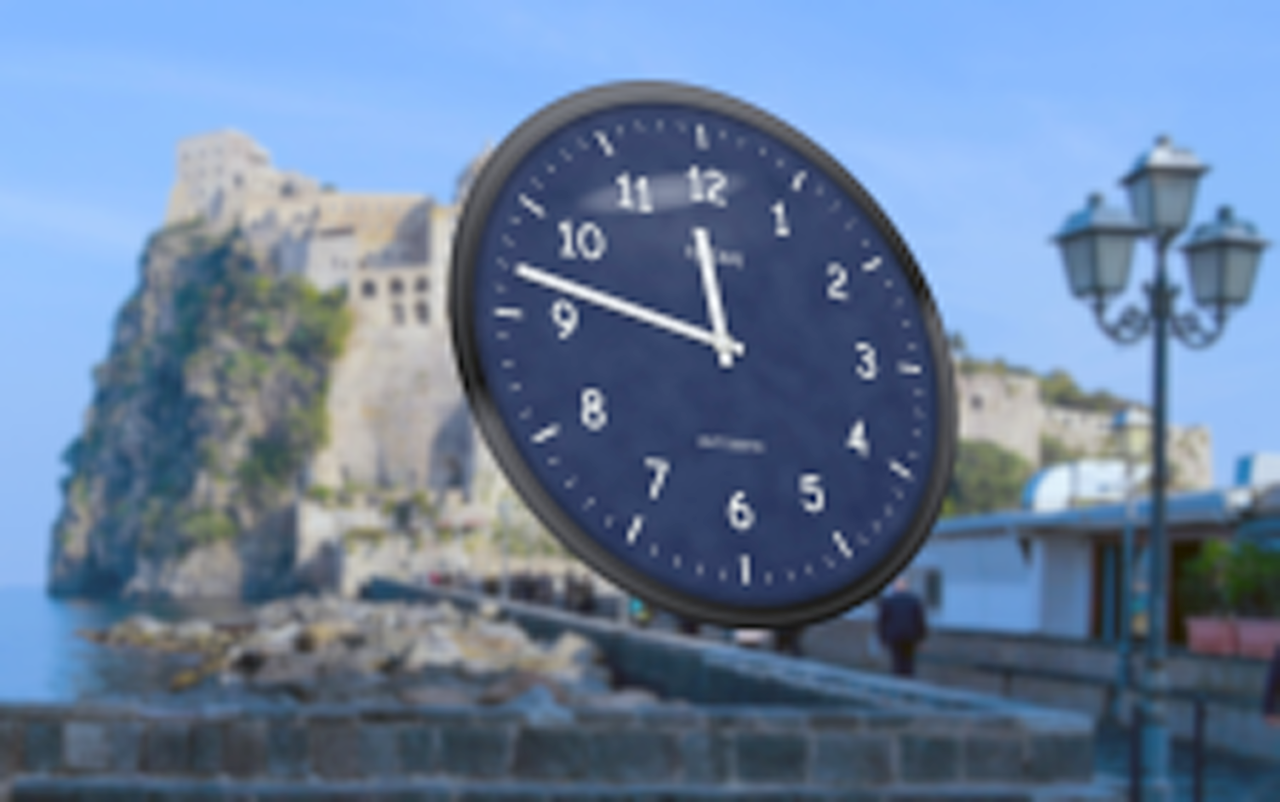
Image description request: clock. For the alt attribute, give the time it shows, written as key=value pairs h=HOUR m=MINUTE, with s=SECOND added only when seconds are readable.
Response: h=11 m=47
